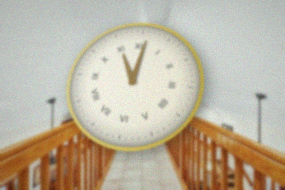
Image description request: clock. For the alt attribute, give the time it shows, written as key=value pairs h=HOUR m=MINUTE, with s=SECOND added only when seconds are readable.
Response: h=11 m=1
